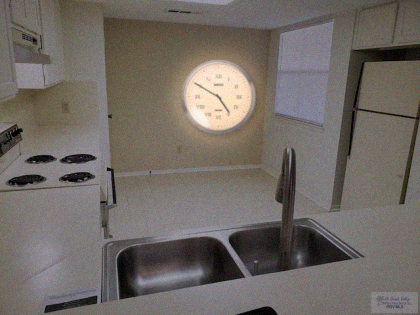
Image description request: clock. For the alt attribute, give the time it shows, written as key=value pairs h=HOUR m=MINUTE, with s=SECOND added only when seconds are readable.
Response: h=4 m=50
